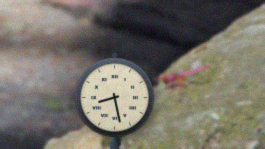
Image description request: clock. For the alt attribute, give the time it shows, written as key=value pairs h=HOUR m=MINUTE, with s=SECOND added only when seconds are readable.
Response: h=8 m=28
